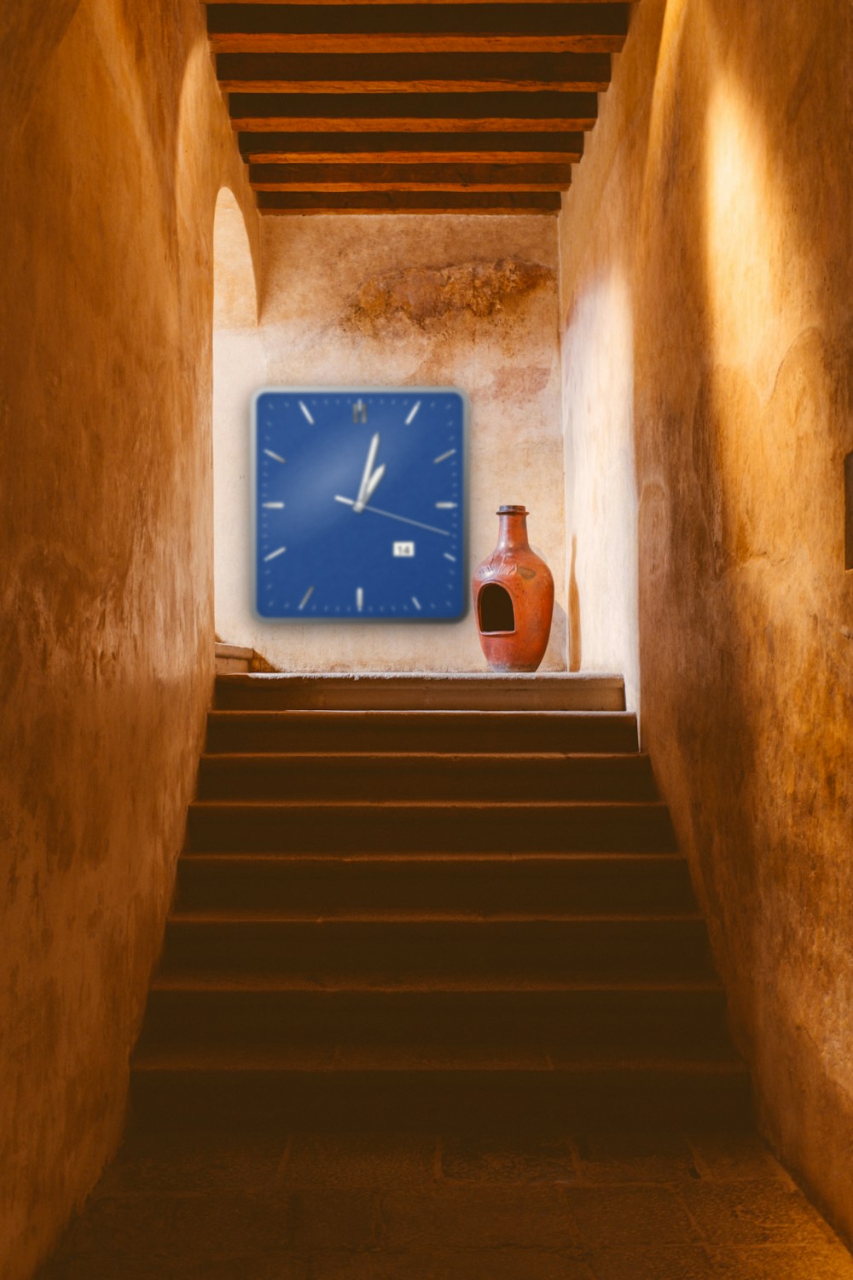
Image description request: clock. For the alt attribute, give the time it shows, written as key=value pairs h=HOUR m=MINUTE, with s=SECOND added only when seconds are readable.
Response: h=1 m=2 s=18
